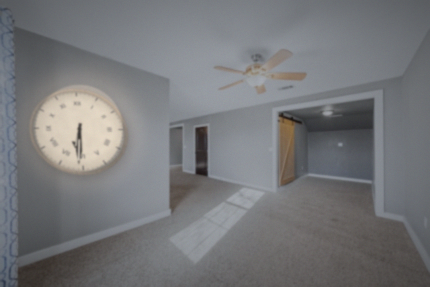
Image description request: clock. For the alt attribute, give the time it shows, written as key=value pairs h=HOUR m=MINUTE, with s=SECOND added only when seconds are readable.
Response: h=6 m=31
